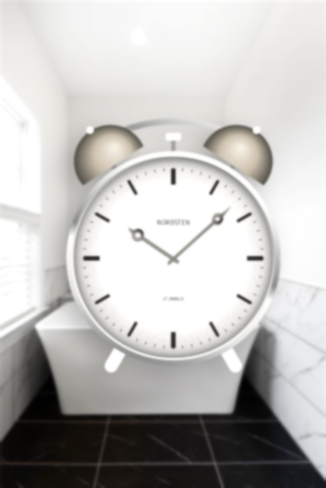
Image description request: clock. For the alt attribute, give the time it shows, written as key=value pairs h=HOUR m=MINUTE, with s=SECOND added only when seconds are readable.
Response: h=10 m=8
